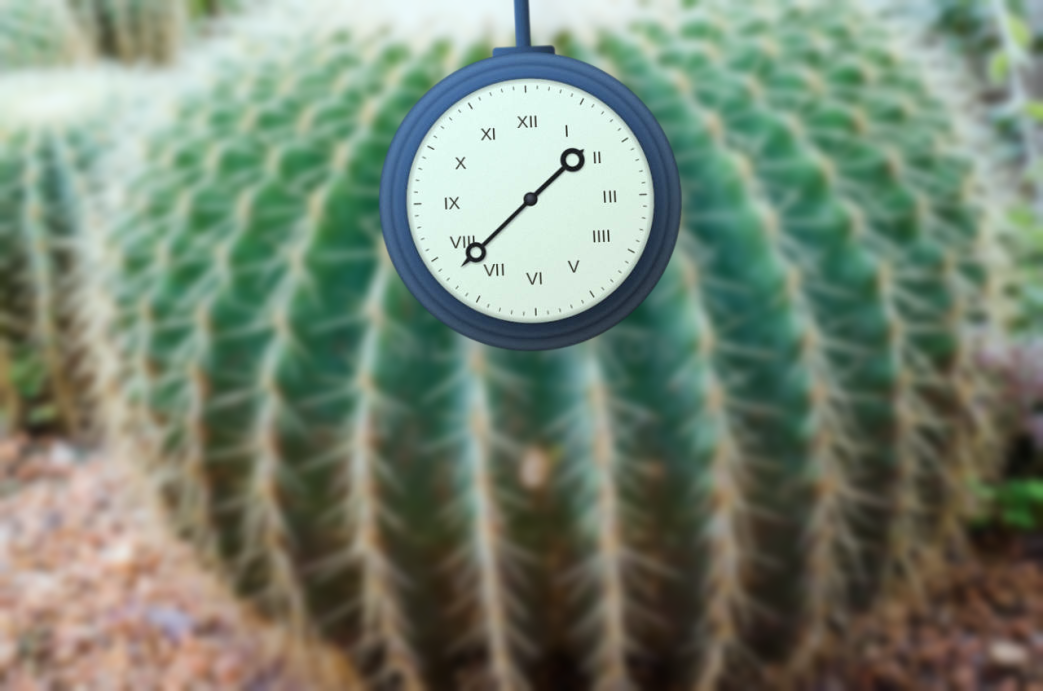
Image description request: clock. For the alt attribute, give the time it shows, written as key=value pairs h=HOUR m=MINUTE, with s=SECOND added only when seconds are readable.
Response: h=1 m=38
